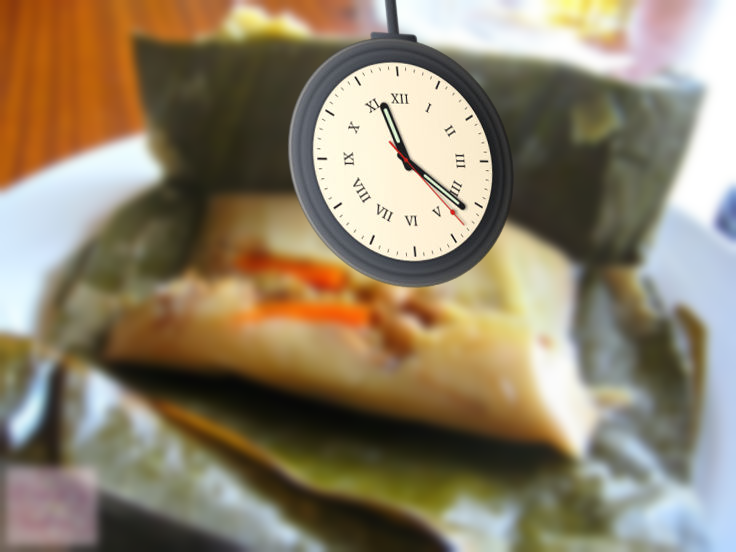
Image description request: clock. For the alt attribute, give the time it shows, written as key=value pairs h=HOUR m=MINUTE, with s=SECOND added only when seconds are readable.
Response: h=11 m=21 s=23
